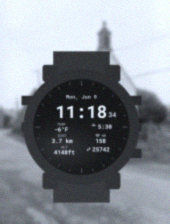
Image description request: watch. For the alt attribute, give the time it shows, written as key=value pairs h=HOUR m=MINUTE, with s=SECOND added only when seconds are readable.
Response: h=11 m=18
